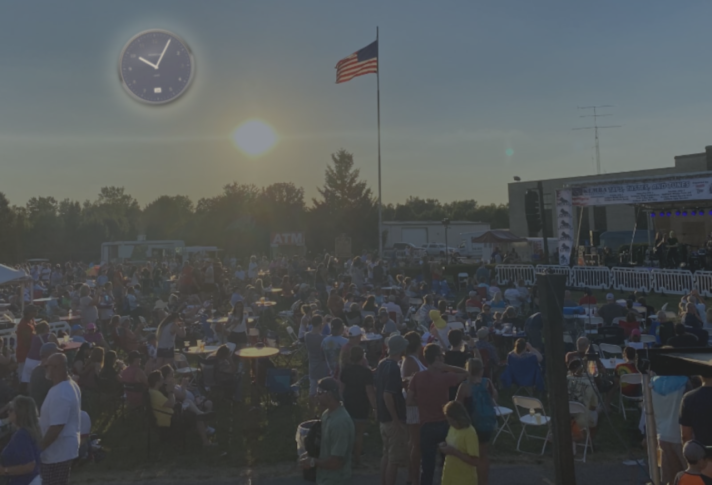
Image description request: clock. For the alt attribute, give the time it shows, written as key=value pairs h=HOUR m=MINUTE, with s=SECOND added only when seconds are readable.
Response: h=10 m=5
